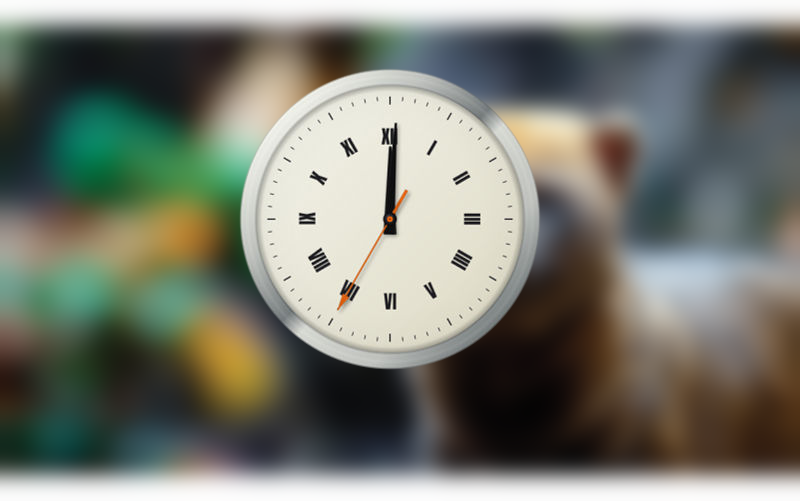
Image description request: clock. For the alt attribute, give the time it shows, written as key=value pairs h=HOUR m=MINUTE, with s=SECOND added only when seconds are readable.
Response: h=12 m=0 s=35
